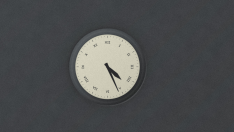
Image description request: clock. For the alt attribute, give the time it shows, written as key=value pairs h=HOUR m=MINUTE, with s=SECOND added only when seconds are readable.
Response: h=4 m=26
